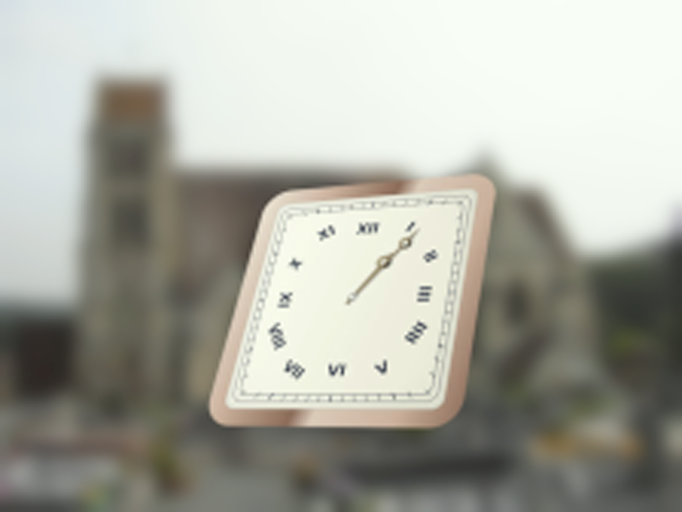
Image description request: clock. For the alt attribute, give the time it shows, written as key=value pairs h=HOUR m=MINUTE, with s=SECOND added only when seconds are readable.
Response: h=1 m=6
